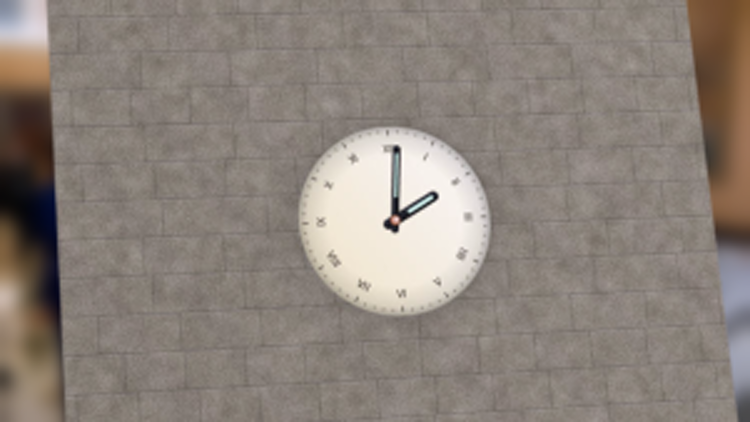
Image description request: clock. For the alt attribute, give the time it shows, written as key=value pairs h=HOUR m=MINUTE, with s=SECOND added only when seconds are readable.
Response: h=2 m=1
